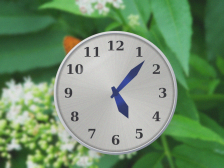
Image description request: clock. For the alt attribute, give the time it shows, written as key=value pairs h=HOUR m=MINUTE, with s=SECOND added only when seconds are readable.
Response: h=5 m=7
